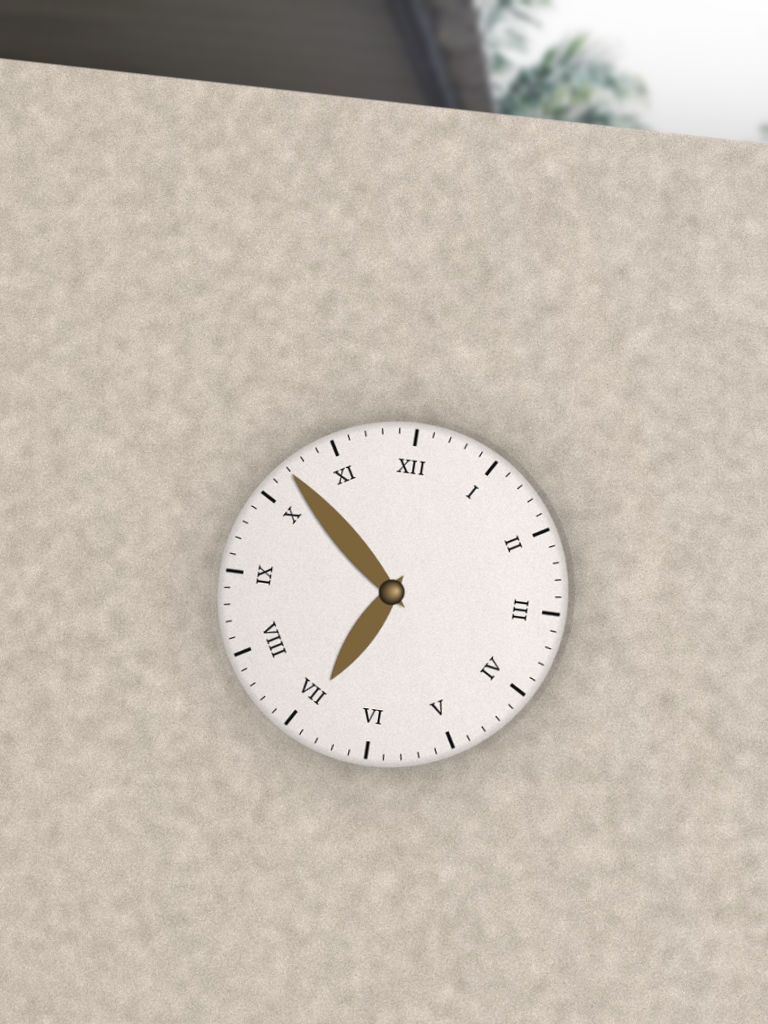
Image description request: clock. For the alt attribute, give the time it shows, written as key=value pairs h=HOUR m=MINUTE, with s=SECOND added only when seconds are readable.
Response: h=6 m=52
